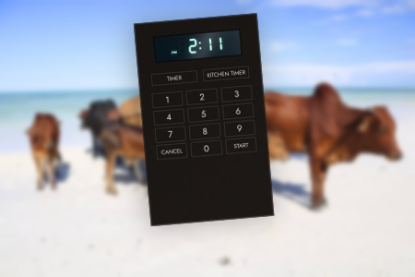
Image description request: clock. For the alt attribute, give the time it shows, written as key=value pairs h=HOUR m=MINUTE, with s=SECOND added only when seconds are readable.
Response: h=2 m=11
